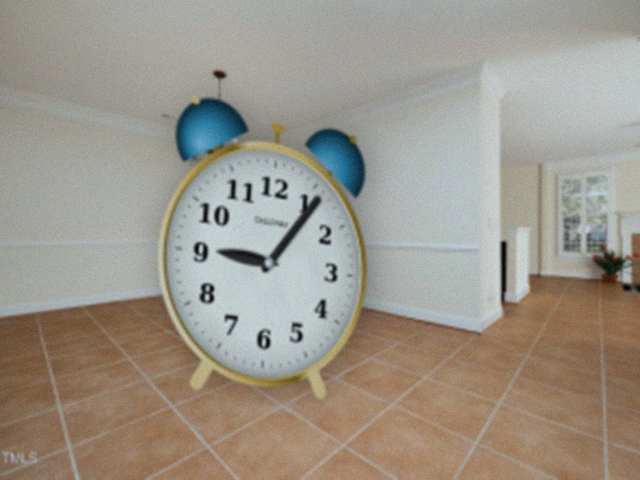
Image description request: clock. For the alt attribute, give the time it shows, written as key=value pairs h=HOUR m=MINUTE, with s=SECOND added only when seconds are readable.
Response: h=9 m=6
